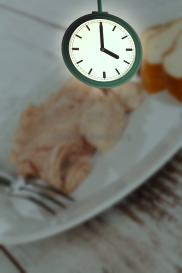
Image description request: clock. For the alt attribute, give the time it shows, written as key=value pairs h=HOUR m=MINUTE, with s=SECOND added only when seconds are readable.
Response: h=4 m=0
